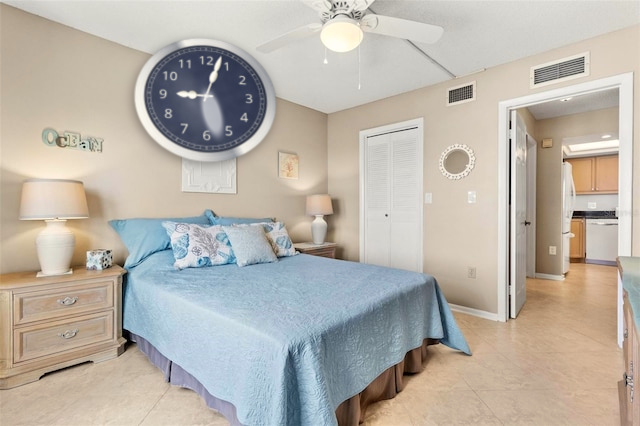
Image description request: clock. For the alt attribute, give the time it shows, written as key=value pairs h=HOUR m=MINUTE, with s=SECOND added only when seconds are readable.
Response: h=9 m=3
